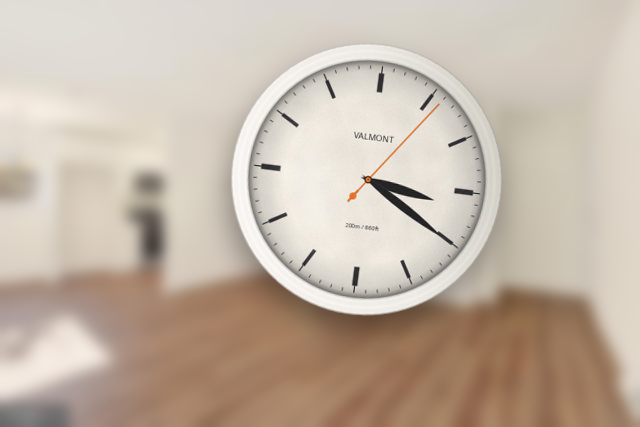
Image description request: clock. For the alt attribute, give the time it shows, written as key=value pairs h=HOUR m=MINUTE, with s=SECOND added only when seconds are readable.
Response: h=3 m=20 s=6
